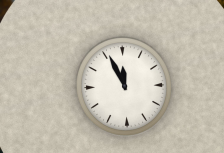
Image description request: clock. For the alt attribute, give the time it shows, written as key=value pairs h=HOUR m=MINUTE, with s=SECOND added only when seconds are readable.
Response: h=11 m=56
